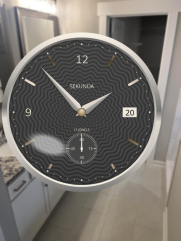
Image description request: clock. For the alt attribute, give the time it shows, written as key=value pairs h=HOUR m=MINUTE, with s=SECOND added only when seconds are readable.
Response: h=1 m=53
